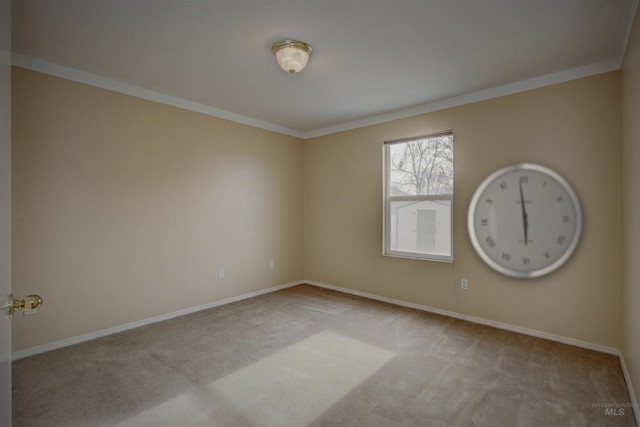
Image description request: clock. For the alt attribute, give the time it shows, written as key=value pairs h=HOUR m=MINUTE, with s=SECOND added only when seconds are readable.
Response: h=5 m=59
